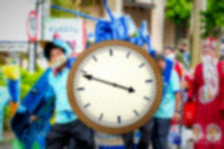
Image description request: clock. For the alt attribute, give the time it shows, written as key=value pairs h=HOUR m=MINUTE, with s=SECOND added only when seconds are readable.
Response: h=3 m=49
